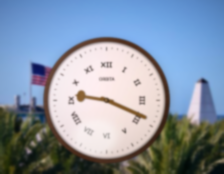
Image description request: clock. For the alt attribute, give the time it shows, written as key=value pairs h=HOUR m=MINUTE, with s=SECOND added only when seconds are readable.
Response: h=9 m=19
